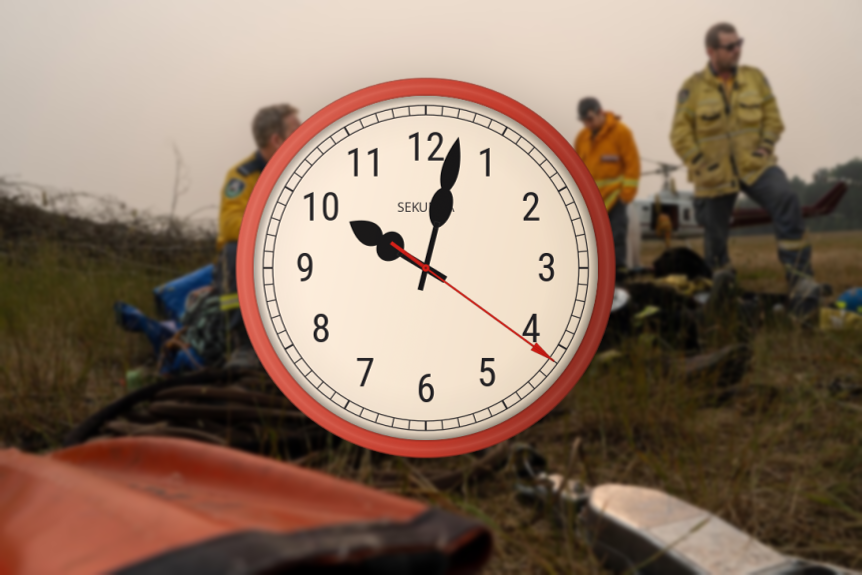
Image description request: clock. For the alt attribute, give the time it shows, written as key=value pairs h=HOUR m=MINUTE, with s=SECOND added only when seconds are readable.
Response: h=10 m=2 s=21
